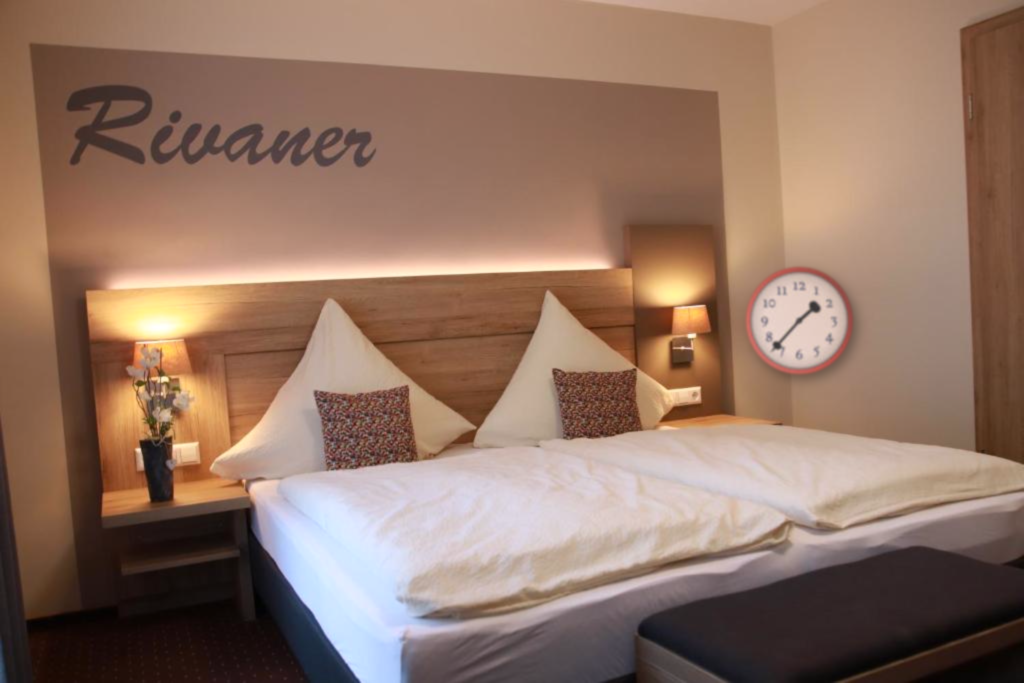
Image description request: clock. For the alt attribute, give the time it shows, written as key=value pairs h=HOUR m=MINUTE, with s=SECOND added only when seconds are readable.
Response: h=1 m=37
